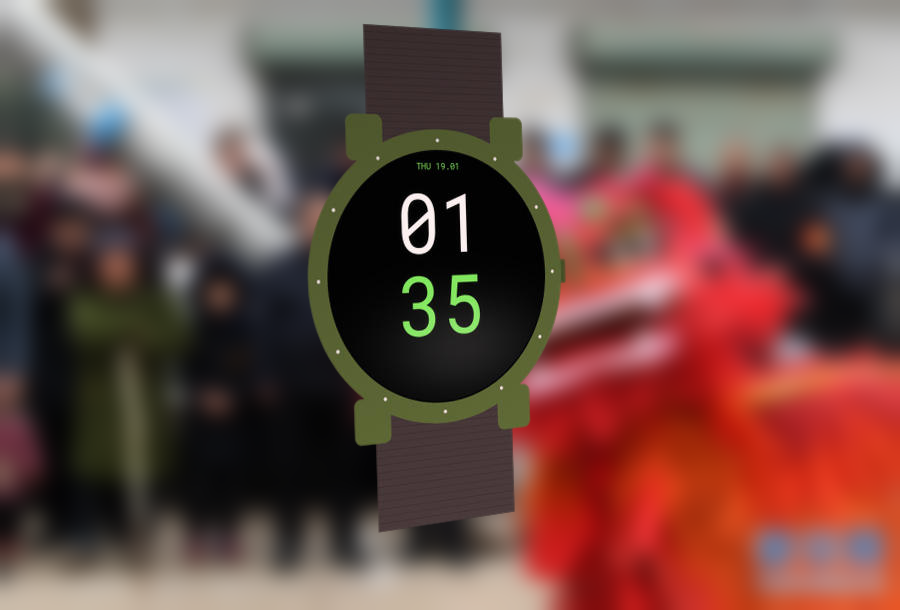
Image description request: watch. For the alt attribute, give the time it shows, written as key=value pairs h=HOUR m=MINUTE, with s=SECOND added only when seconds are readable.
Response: h=1 m=35
